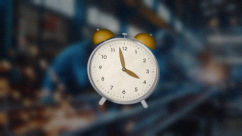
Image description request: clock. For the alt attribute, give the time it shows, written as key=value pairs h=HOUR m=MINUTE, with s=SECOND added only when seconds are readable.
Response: h=3 m=58
